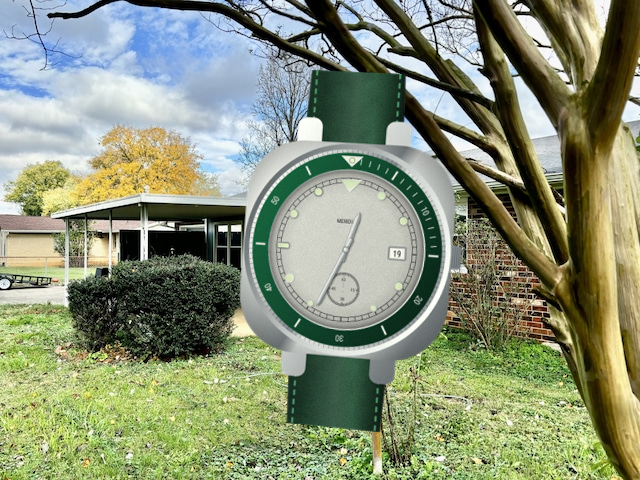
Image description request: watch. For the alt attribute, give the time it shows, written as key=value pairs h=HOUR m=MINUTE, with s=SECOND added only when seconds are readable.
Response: h=12 m=34
